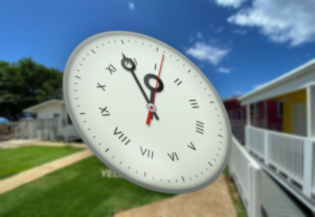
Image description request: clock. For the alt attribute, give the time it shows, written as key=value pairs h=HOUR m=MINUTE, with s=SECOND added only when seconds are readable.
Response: h=12 m=59 s=6
